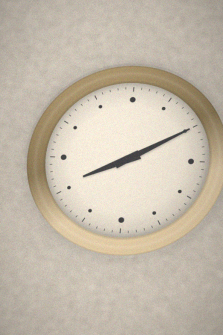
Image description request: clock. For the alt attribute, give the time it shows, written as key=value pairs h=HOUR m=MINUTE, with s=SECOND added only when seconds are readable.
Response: h=8 m=10
